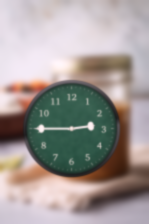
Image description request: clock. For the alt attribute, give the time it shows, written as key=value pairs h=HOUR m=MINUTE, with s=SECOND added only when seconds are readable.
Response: h=2 m=45
